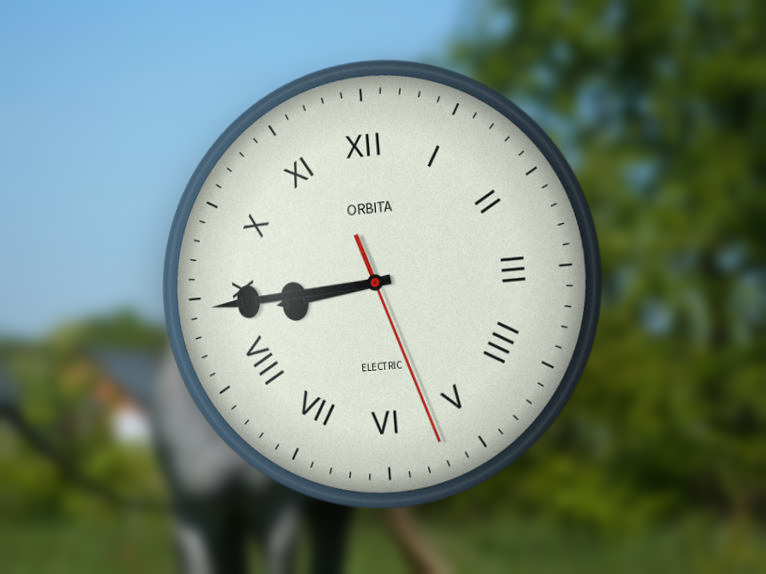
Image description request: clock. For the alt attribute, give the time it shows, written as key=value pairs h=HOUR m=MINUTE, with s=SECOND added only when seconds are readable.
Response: h=8 m=44 s=27
